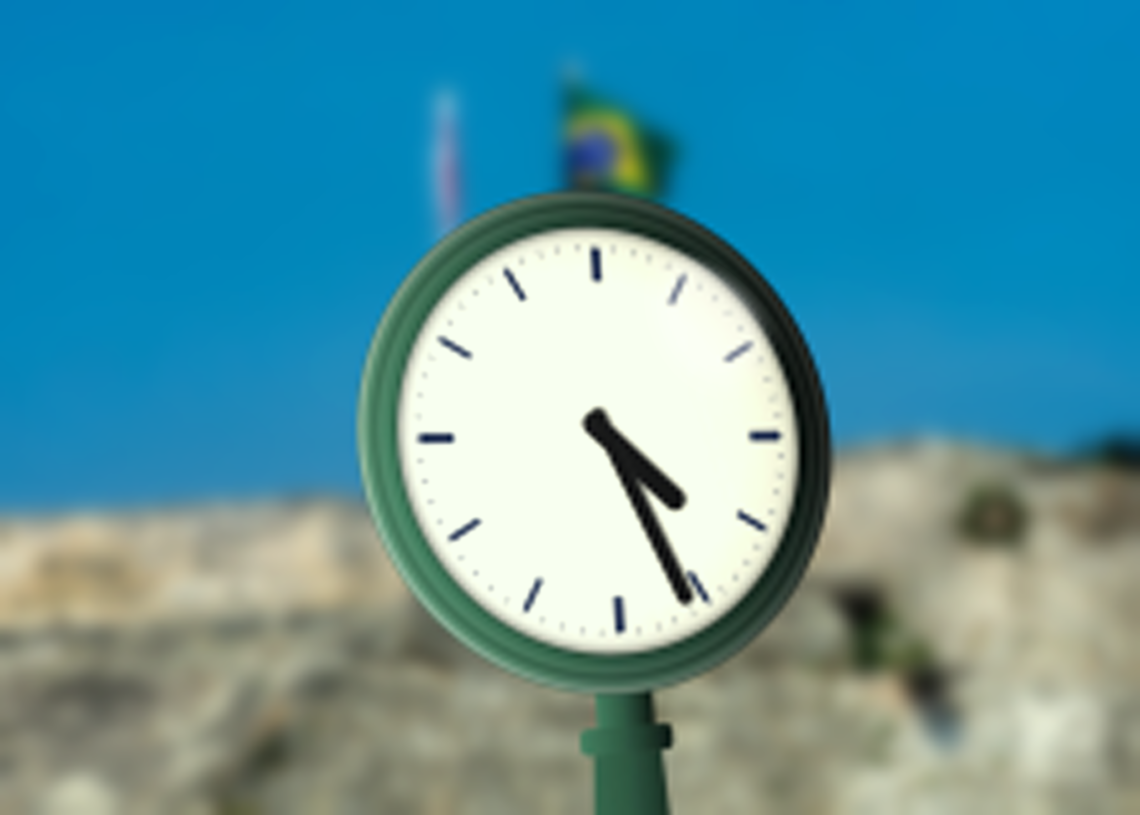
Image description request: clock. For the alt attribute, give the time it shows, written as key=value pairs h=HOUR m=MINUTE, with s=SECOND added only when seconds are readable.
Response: h=4 m=26
